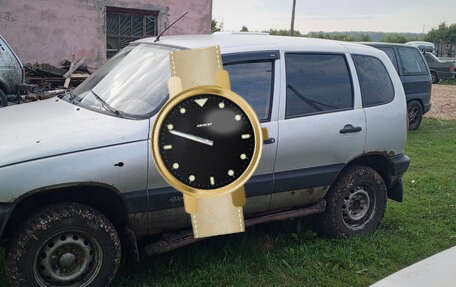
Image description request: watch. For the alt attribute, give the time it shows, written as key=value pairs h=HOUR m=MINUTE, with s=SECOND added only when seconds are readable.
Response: h=9 m=49
